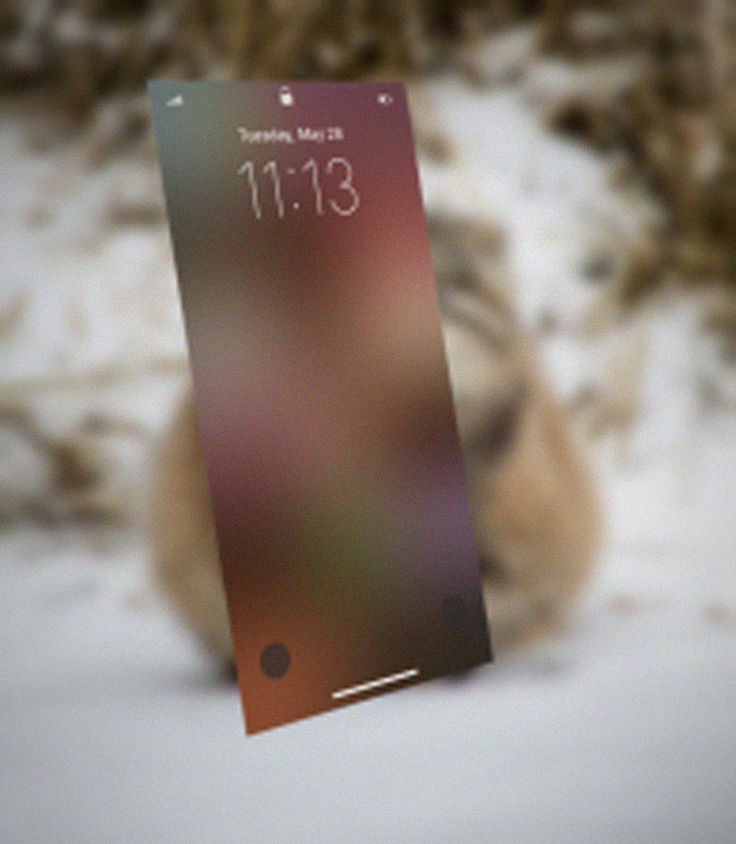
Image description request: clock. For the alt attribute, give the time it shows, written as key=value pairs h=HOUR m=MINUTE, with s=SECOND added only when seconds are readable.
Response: h=11 m=13
